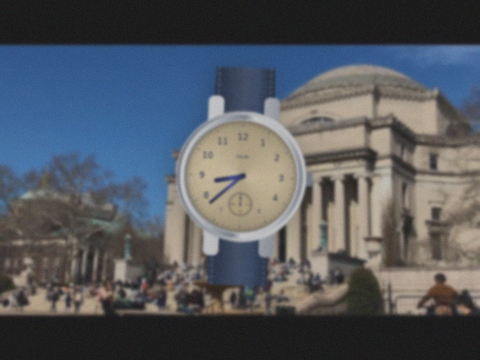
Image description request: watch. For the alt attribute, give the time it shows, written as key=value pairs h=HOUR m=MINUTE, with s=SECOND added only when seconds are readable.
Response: h=8 m=38
